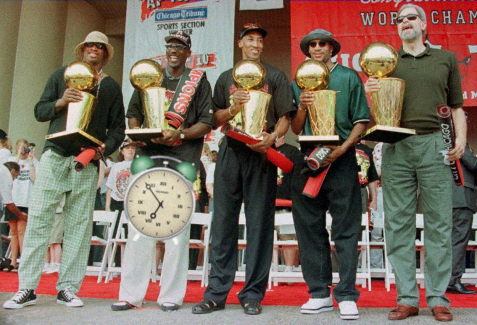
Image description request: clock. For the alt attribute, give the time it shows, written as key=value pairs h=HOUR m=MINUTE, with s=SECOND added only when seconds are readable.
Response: h=6 m=53
